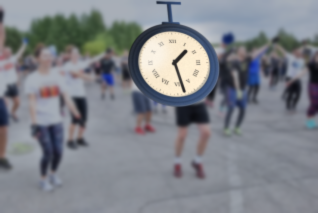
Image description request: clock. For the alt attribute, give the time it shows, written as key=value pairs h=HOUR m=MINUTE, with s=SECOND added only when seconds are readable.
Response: h=1 m=28
